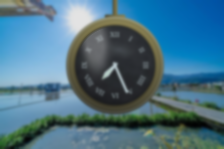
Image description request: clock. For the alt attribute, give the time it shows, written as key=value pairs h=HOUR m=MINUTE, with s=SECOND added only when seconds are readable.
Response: h=7 m=26
